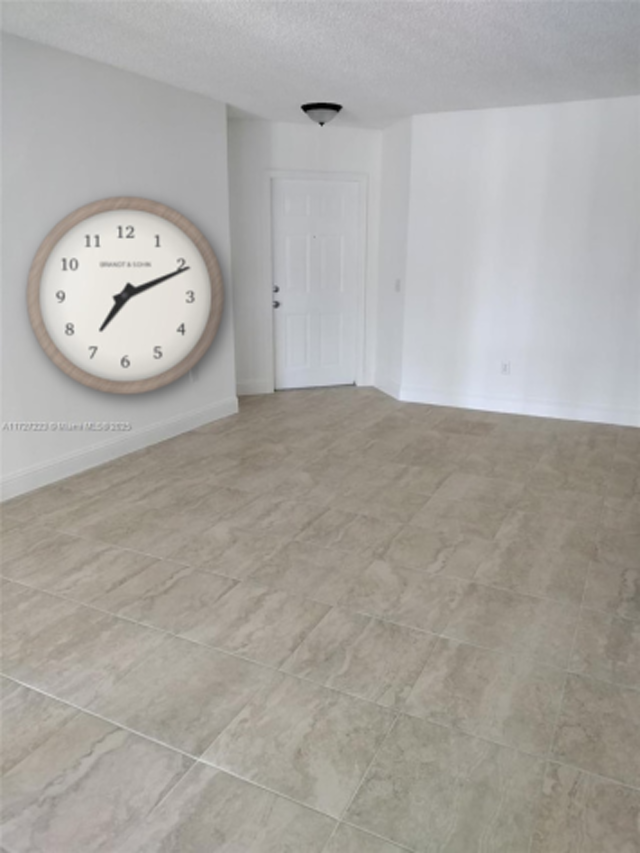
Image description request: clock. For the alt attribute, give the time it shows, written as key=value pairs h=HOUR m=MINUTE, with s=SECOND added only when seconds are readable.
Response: h=7 m=11
